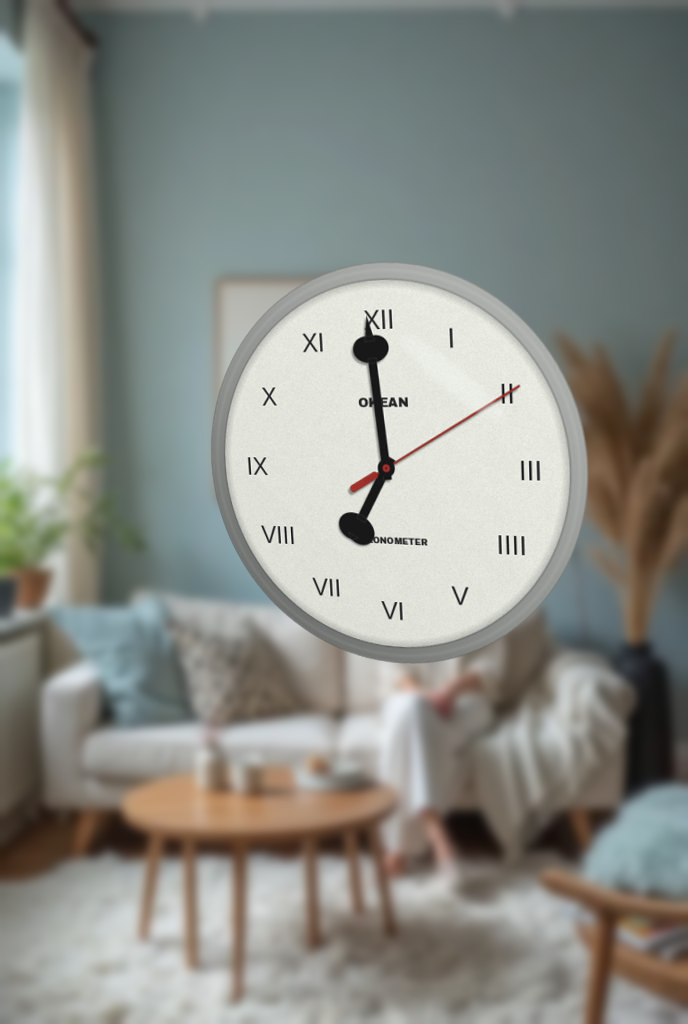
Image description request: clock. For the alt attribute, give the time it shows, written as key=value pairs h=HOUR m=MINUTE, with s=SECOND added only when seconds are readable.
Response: h=6 m=59 s=10
